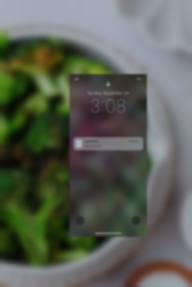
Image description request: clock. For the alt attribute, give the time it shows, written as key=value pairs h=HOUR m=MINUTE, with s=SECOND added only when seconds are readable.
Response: h=3 m=8
